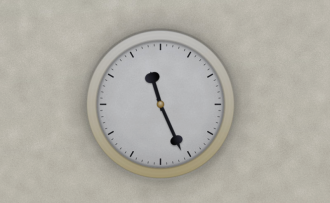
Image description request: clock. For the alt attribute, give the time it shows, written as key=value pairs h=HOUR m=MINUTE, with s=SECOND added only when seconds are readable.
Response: h=11 m=26
